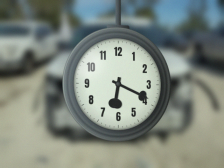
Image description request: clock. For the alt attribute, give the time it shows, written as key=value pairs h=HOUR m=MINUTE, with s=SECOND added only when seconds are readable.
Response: h=6 m=19
